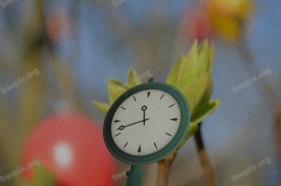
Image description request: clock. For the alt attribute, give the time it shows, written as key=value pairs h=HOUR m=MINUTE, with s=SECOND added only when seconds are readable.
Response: h=11 m=42
